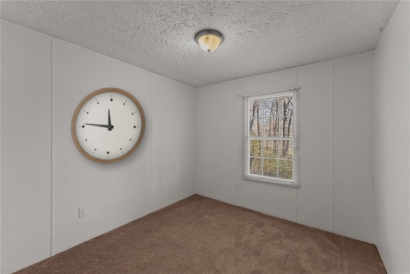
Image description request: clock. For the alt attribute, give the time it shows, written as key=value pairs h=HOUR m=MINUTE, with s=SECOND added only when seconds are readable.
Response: h=11 m=46
